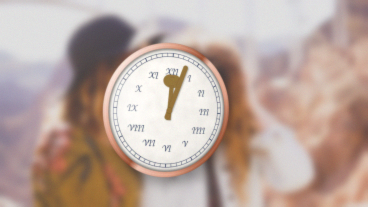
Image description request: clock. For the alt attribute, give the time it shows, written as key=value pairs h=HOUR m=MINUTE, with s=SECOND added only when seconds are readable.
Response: h=12 m=3
